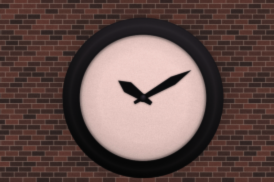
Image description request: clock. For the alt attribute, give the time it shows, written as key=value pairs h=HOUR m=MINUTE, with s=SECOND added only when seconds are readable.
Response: h=10 m=10
